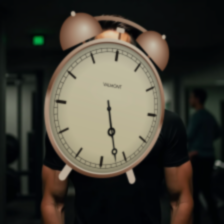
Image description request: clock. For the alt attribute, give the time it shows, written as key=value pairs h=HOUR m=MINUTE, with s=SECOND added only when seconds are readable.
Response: h=5 m=27
